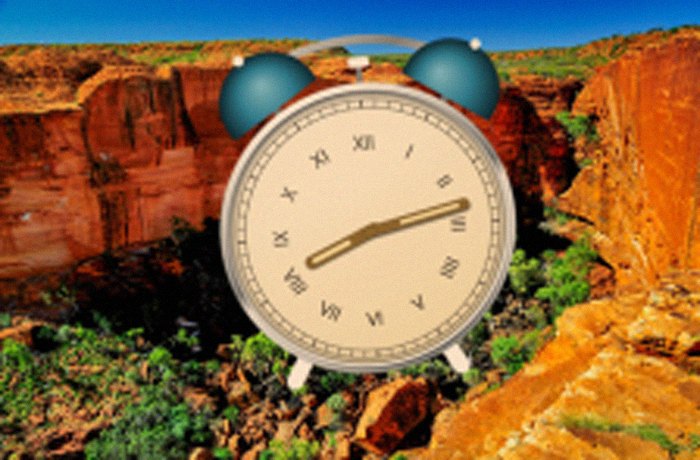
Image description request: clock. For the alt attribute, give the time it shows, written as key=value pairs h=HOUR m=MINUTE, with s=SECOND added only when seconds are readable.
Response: h=8 m=13
